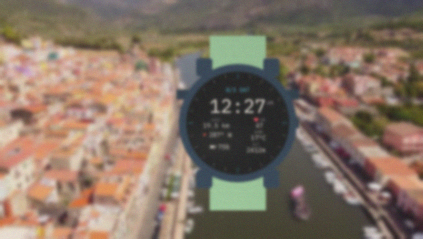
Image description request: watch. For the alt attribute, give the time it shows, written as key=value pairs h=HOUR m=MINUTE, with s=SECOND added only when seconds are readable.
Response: h=12 m=27
